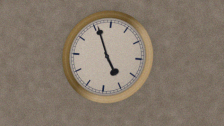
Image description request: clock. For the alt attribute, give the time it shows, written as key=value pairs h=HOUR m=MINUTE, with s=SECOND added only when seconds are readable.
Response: h=4 m=56
